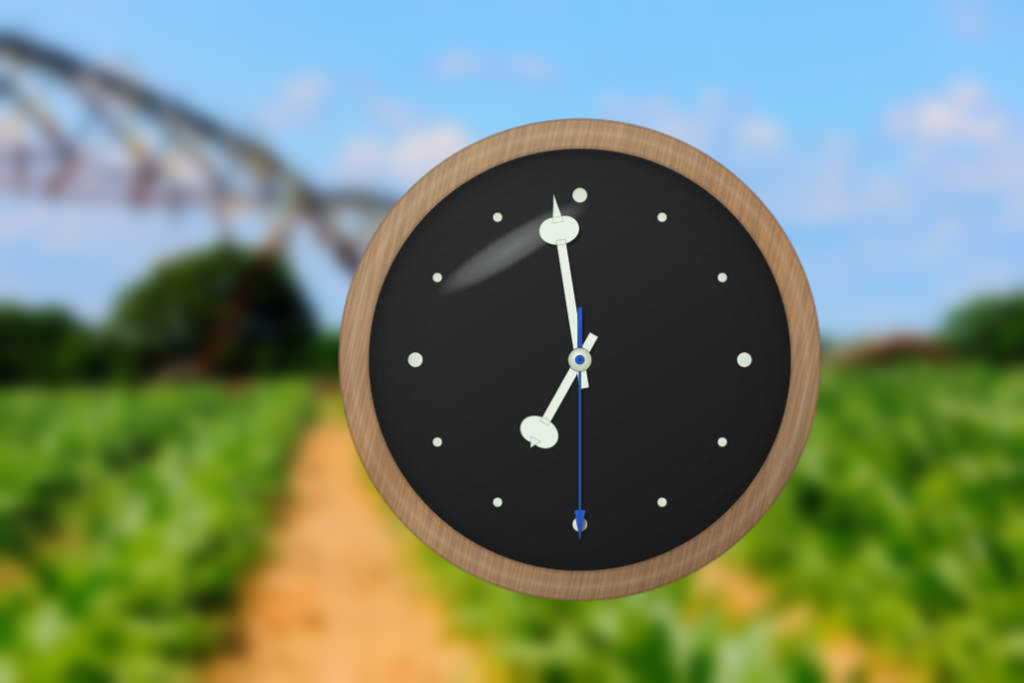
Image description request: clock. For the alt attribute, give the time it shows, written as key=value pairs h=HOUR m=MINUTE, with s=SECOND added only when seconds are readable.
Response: h=6 m=58 s=30
